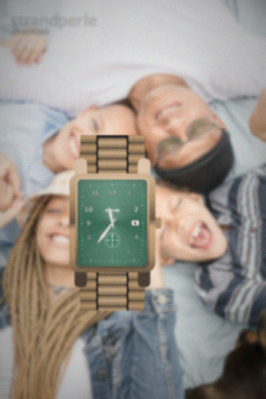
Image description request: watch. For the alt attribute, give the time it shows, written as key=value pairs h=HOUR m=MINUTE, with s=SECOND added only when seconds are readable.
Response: h=11 m=36
